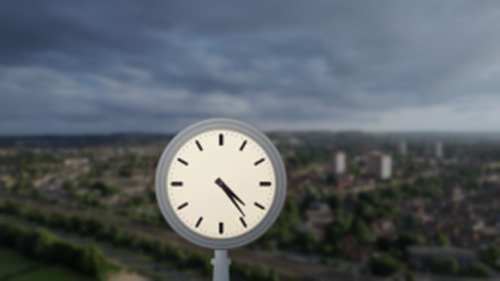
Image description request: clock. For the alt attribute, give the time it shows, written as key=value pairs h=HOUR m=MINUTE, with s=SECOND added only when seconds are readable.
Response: h=4 m=24
